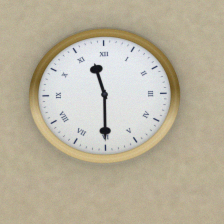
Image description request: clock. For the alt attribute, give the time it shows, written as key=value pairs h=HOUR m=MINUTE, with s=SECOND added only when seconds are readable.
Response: h=11 m=30
